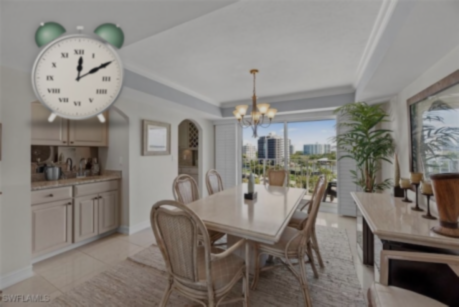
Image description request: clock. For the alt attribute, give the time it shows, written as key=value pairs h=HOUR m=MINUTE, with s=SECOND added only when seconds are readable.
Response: h=12 m=10
